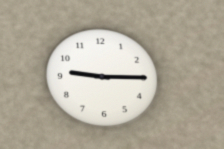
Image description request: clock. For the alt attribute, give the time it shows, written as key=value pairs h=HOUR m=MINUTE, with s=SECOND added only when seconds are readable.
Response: h=9 m=15
